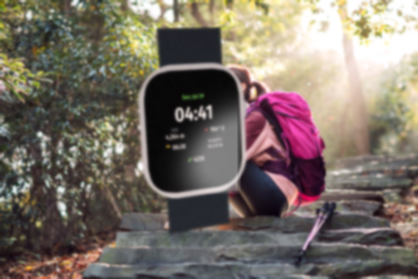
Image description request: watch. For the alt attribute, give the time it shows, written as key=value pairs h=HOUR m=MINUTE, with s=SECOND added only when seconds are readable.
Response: h=4 m=41
